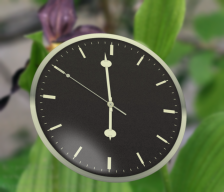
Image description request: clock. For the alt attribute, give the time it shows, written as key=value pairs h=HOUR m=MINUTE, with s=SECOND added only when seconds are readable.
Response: h=5 m=58 s=50
